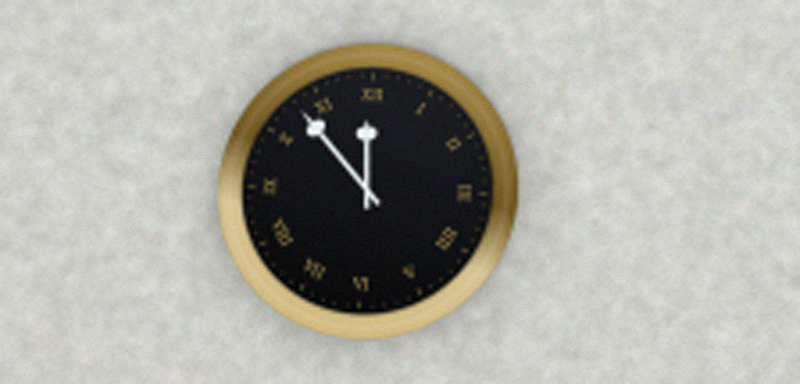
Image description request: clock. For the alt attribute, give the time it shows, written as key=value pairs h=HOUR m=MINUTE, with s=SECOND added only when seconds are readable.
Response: h=11 m=53
